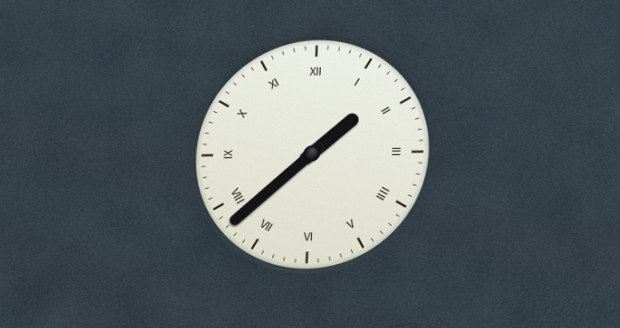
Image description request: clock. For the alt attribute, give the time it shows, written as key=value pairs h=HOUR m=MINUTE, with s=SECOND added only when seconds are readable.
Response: h=1 m=38
